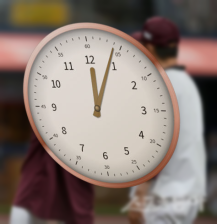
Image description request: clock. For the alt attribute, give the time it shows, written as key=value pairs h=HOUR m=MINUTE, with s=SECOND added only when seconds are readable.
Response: h=12 m=4
